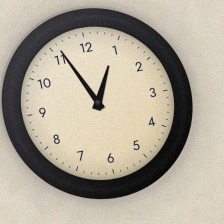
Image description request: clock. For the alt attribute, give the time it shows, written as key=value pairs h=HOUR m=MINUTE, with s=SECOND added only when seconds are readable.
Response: h=12 m=56
